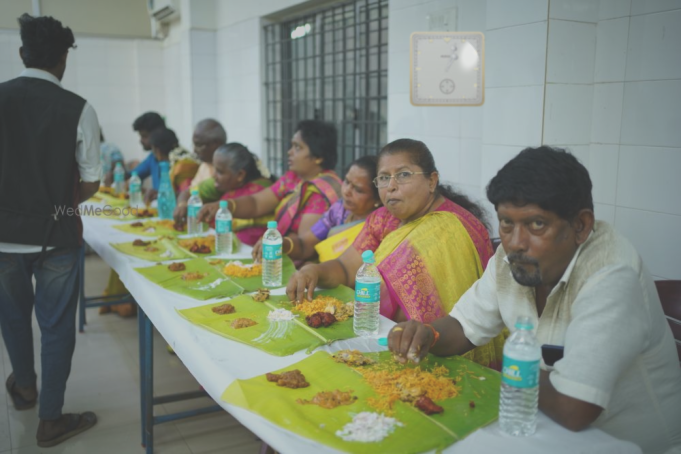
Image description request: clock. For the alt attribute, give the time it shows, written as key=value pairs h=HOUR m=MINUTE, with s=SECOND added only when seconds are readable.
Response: h=1 m=3
